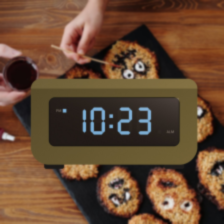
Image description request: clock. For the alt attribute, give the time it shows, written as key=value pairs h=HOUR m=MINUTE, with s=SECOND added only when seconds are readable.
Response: h=10 m=23
